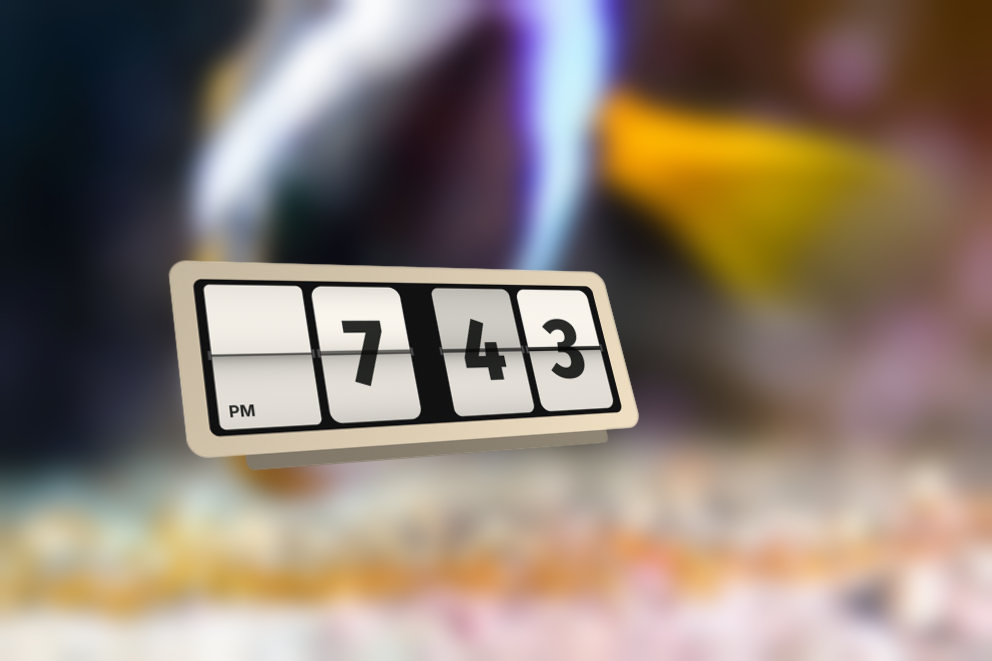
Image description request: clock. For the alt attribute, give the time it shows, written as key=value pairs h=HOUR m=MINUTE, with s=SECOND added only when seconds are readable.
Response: h=7 m=43
